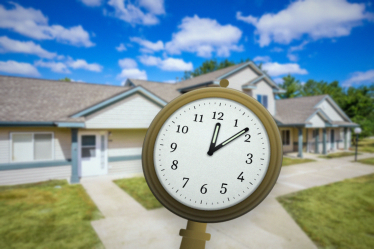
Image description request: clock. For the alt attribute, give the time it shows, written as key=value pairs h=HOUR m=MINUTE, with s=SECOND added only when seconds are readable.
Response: h=12 m=8
